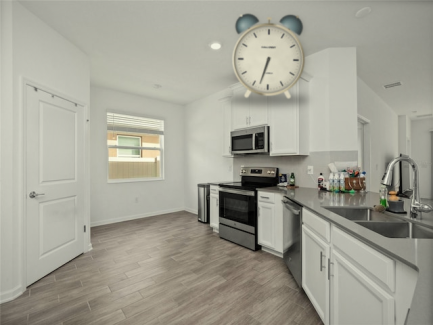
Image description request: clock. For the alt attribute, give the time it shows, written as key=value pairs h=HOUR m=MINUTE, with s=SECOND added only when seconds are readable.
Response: h=6 m=33
